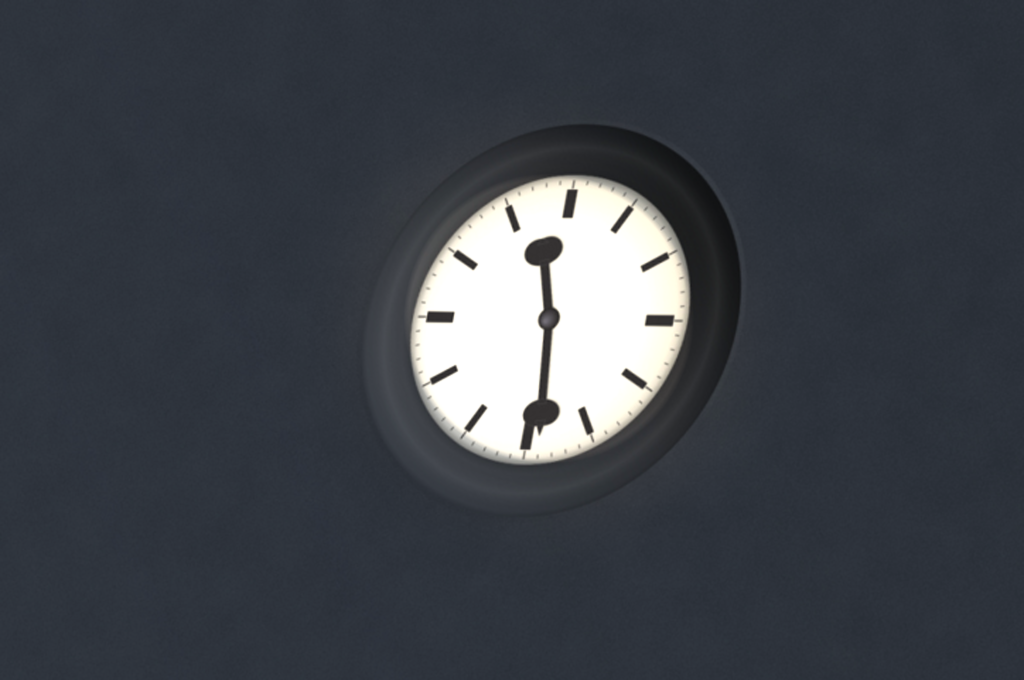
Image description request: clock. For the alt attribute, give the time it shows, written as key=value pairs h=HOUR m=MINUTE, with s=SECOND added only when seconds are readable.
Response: h=11 m=29
